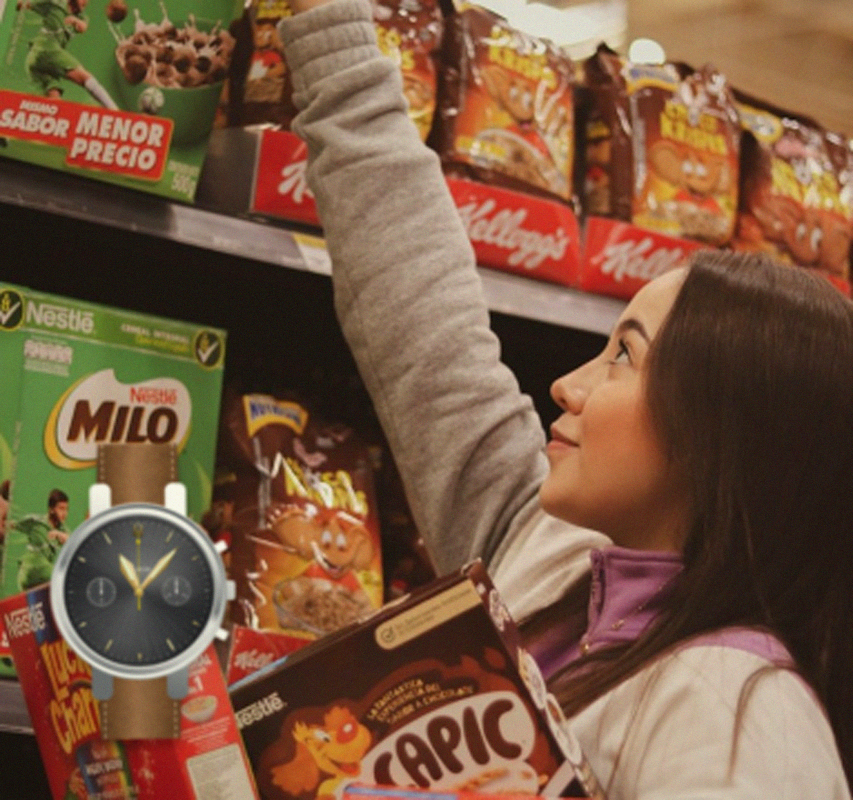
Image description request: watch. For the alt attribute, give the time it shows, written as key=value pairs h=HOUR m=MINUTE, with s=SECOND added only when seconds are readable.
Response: h=11 m=7
